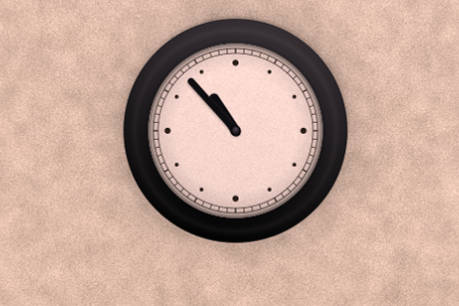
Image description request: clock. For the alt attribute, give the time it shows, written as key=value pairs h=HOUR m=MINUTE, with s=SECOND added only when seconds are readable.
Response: h=10 m=53
